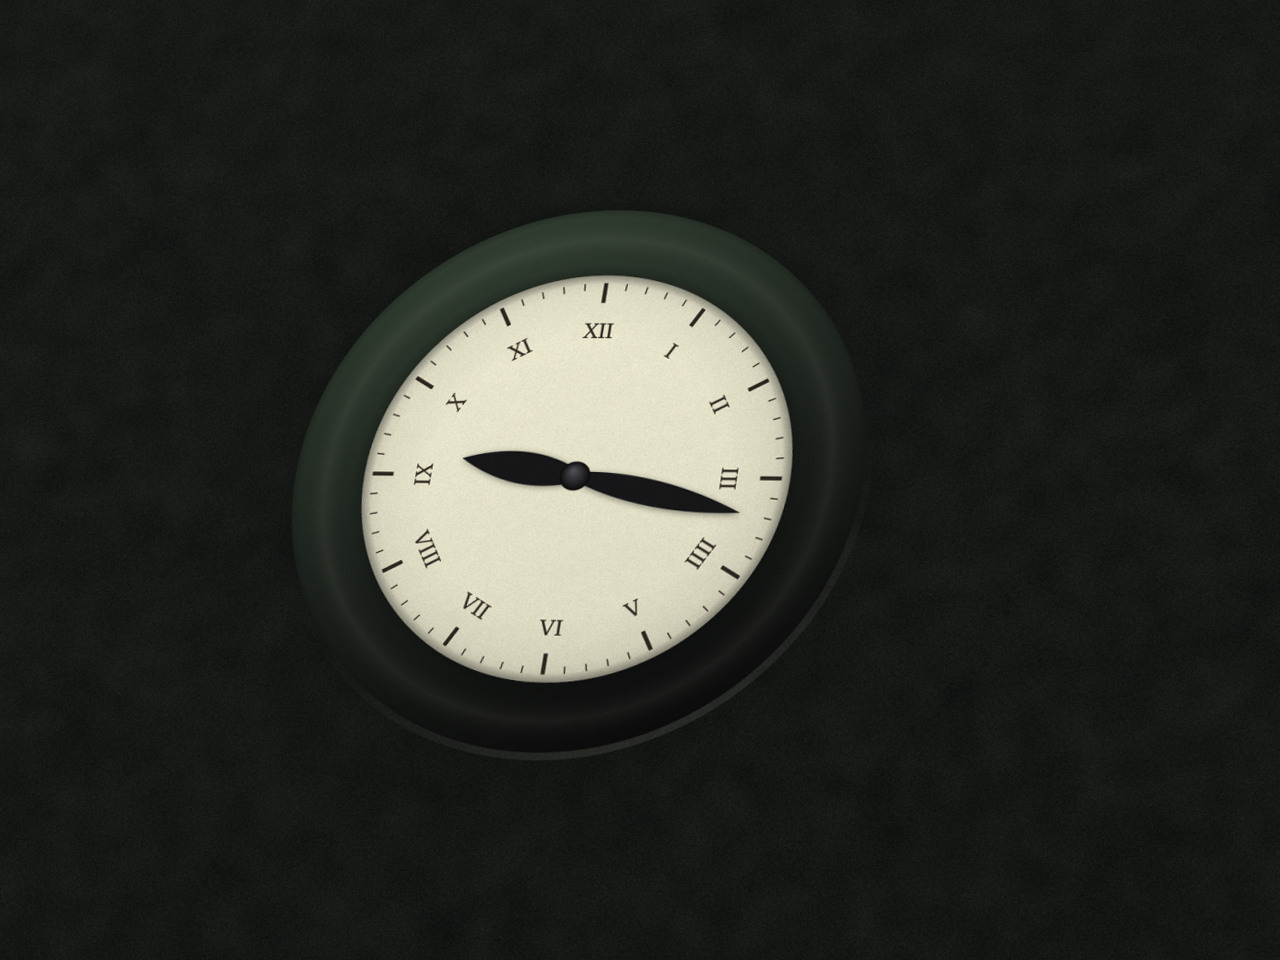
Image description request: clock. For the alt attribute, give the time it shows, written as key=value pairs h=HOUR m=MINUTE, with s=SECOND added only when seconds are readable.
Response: h=9 m=17
